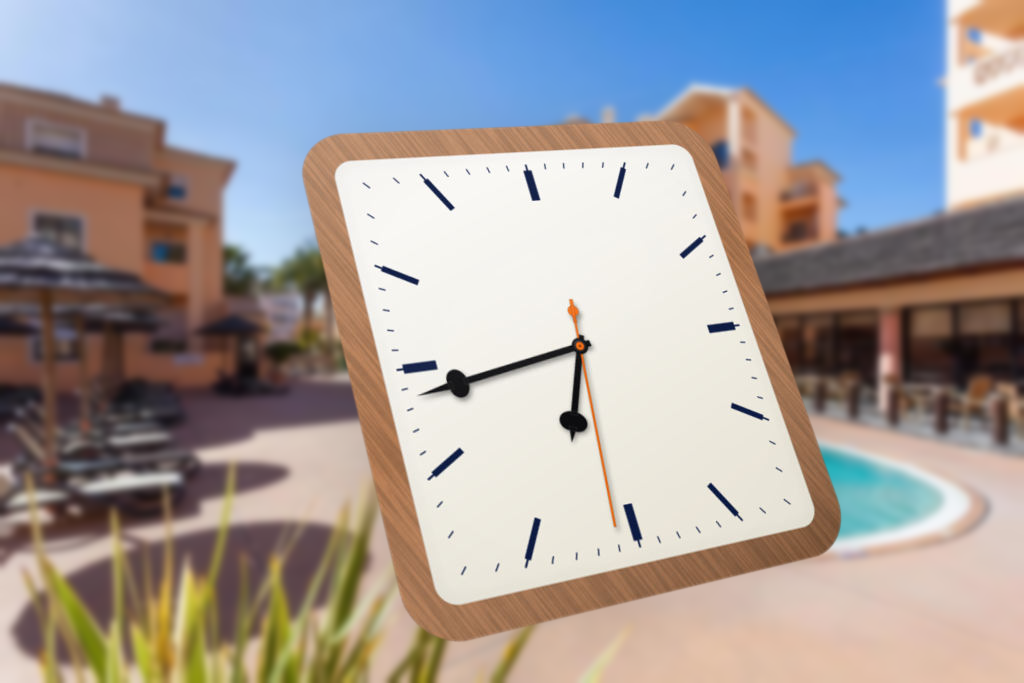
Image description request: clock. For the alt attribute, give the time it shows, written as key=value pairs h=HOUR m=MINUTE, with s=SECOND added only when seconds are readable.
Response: h=6 m=43 s=31
